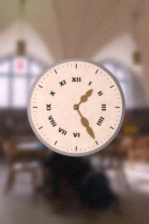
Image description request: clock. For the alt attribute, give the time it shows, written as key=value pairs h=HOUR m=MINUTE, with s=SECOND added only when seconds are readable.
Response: h=1 m=25
